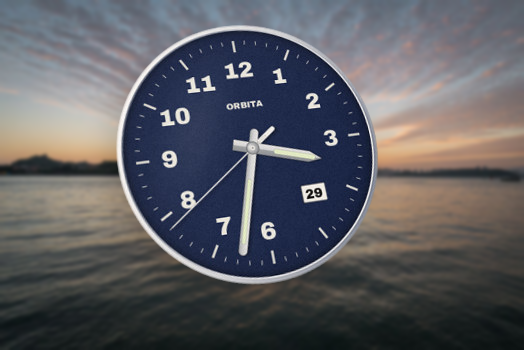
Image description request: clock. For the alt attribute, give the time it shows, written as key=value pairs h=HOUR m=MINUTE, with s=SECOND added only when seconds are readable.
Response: h=3 m=32 s=39
